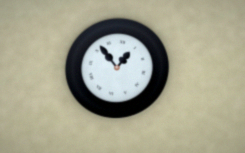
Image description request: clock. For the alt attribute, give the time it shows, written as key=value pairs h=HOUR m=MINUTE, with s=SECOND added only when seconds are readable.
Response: h=12 m=52
